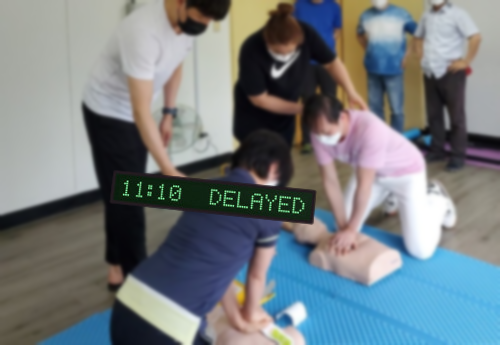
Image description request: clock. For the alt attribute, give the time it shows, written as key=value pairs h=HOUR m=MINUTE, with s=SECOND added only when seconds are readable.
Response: h=11 m=10
